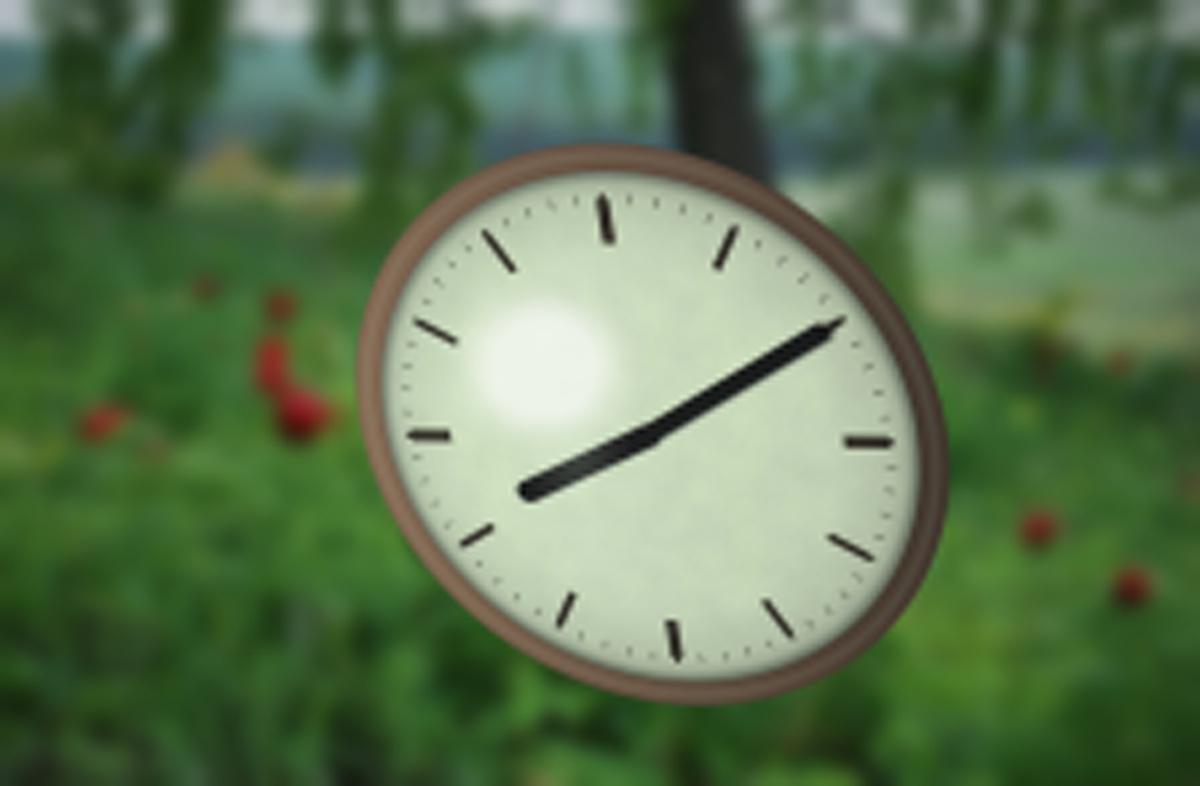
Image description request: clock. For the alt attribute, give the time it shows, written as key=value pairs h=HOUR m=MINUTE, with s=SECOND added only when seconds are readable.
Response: h=8 m=10
